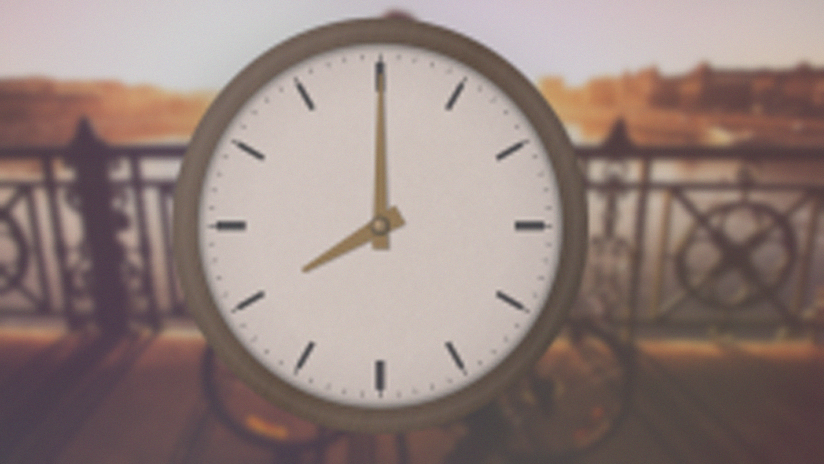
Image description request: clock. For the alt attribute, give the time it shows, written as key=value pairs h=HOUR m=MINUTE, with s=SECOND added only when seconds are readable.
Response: h=8 m=0
